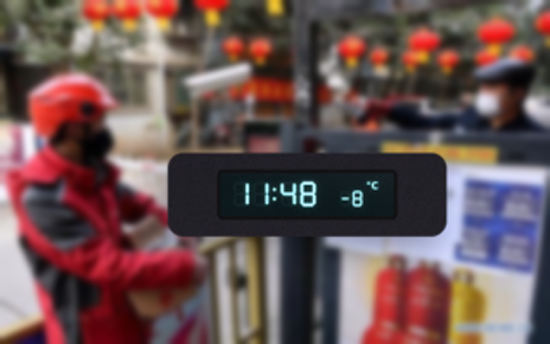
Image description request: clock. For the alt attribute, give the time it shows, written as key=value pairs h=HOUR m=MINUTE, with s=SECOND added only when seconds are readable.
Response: h=11 m=48
